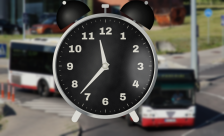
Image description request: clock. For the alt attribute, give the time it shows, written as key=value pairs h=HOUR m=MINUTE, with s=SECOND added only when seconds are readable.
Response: h=11 m=37
